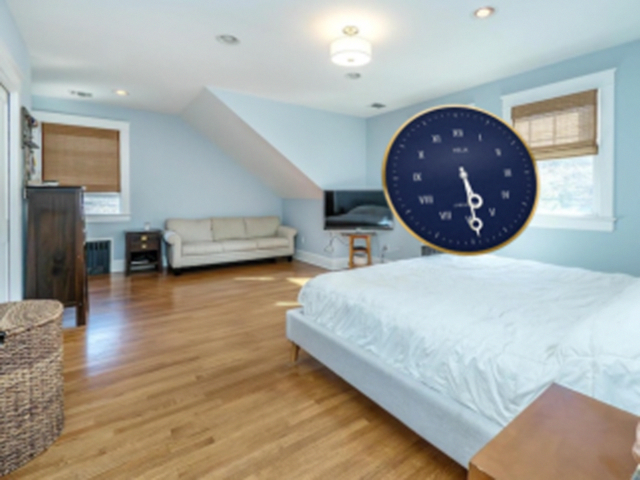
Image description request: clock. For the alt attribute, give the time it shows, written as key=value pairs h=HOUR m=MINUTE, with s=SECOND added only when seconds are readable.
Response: h=5 m=29
